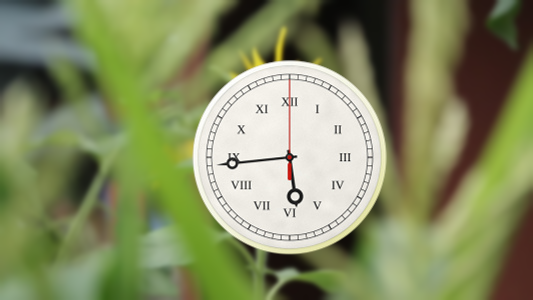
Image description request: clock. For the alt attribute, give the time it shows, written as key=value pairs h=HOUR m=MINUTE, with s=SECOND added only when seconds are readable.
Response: h=5 m=44 s=0
